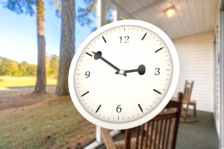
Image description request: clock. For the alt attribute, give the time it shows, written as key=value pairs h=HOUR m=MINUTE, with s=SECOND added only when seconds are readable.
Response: h=2 m=51
